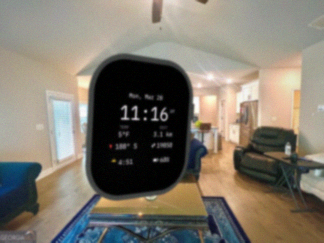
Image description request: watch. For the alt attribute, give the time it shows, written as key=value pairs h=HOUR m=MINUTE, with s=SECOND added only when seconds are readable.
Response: h=11 m=16
